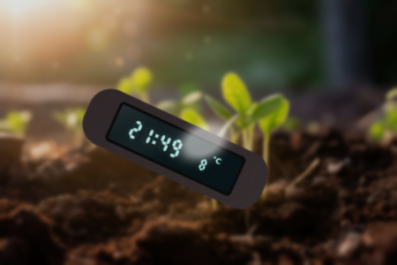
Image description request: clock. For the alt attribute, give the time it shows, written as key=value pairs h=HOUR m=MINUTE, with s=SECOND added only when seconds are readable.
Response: h=21 m=49
